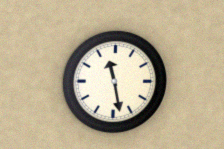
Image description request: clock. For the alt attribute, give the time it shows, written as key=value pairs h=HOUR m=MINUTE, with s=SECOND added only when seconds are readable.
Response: h=11 m=28
